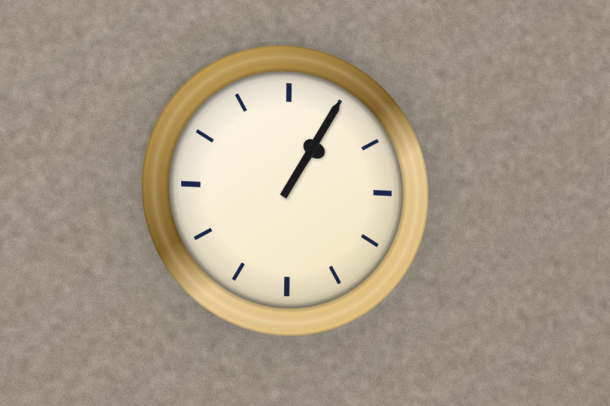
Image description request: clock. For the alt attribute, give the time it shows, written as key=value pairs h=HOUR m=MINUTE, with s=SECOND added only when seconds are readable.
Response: h=1 m=5
